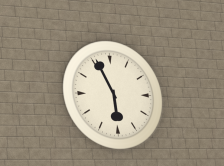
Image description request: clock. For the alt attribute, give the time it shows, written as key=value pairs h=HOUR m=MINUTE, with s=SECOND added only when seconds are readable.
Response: h=5 m=56
